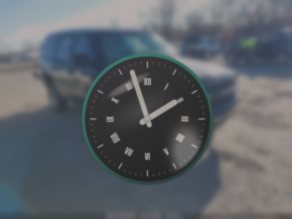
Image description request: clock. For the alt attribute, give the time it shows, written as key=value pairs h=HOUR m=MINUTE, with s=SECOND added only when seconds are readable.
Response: h=1 m=57
